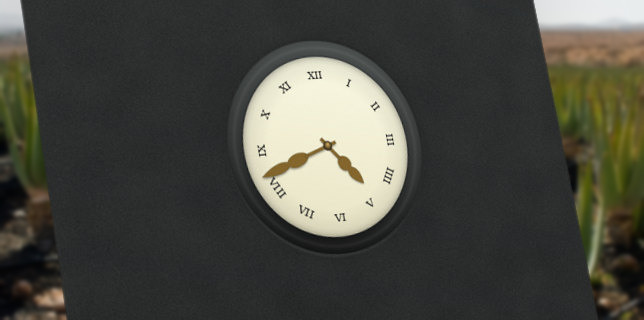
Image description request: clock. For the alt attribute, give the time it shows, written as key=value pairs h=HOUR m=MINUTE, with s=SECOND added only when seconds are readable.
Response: h=4 m=42
